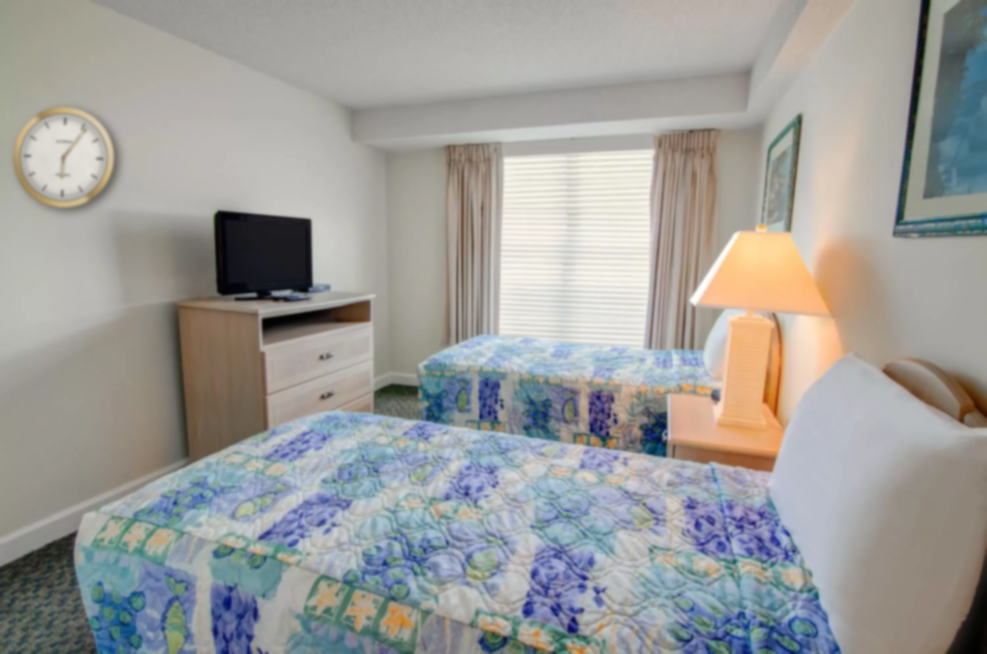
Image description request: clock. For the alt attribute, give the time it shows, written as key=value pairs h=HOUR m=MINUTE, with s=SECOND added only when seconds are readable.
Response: h=6 m=6
